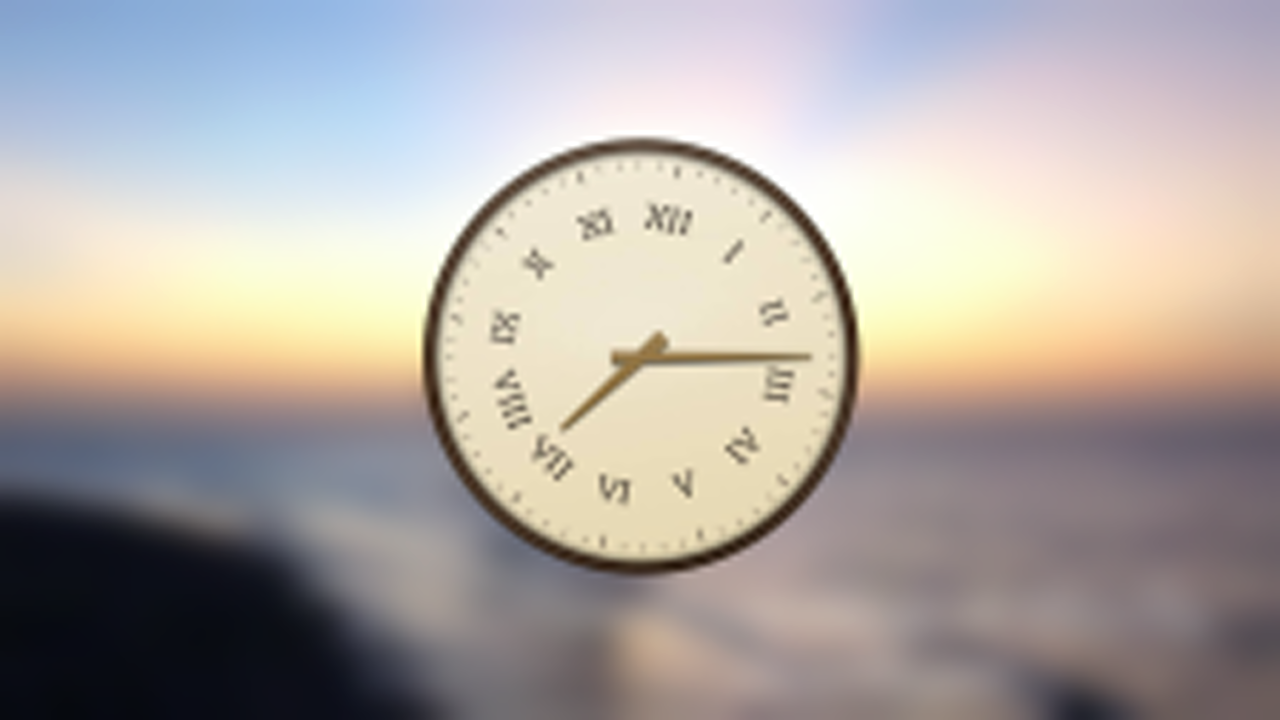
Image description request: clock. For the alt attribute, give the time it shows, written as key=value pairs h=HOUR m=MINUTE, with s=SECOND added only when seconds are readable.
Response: h=7 m=13
